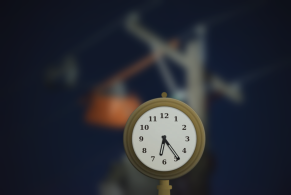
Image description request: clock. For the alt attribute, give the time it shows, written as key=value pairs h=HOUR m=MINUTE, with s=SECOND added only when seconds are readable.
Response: h=6 m=24
